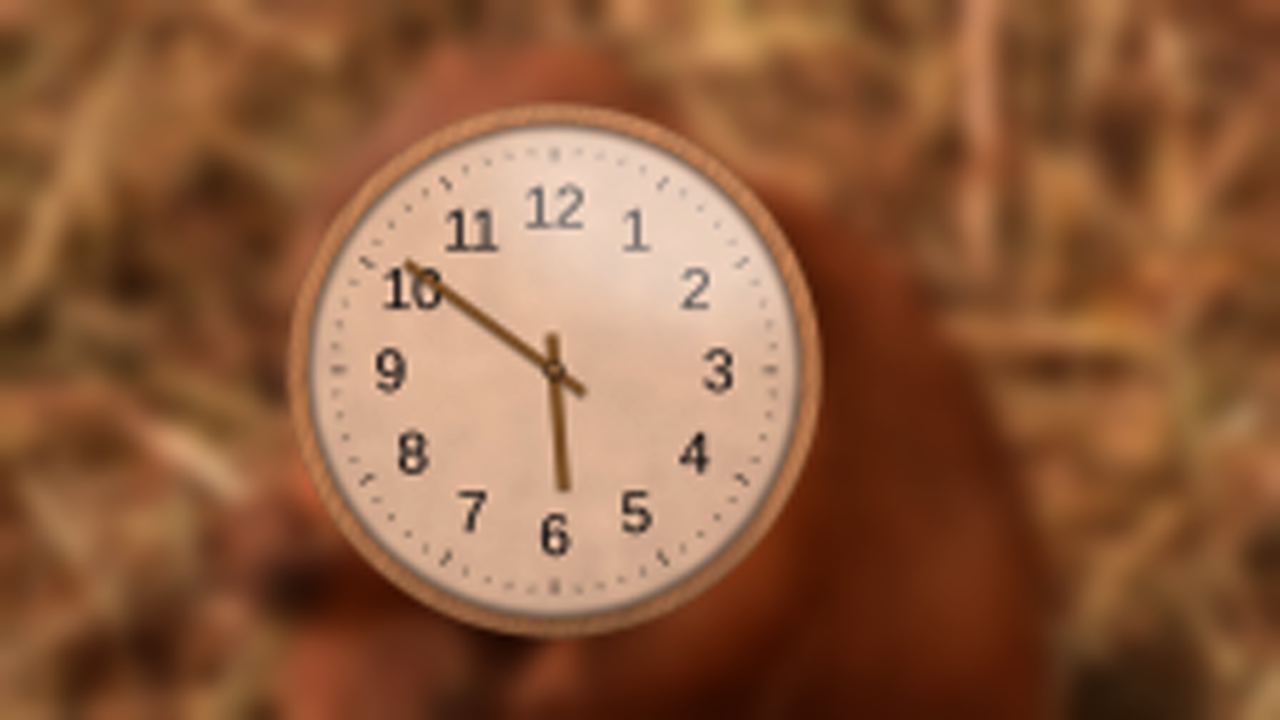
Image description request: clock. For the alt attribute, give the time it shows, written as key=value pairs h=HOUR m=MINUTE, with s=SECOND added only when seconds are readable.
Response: h=5 m=51
